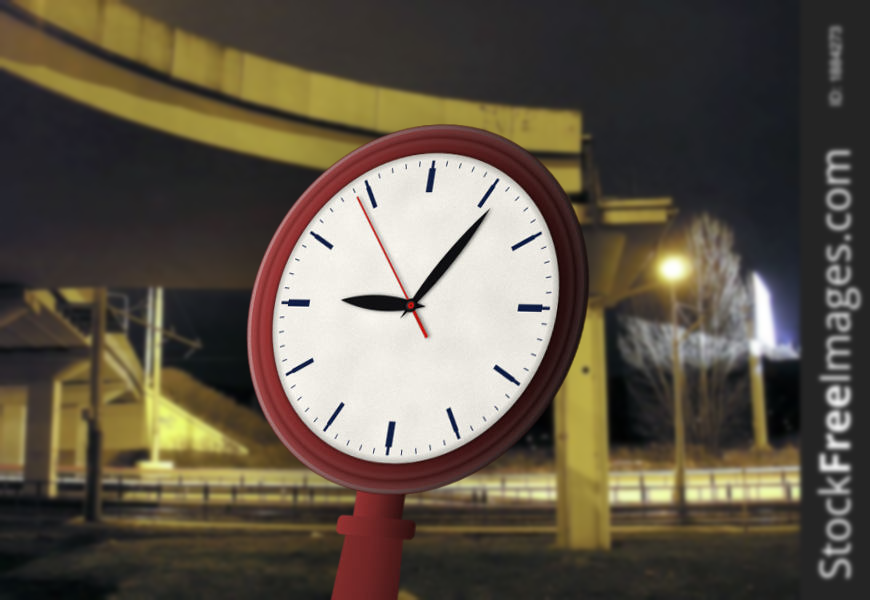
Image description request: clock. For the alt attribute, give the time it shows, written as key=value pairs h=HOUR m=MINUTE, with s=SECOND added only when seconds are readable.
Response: h=9 m=5 s=54
